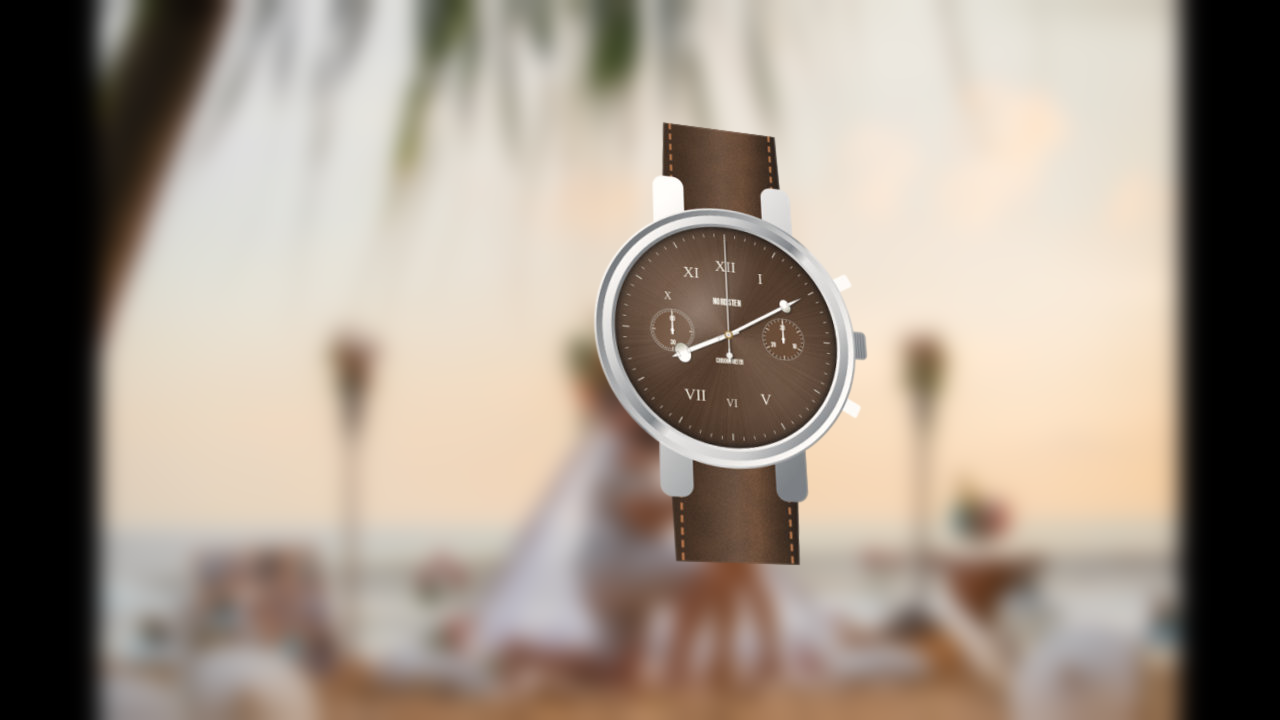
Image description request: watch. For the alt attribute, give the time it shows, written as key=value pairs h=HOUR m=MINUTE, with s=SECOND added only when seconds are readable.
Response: h=8 m=10
